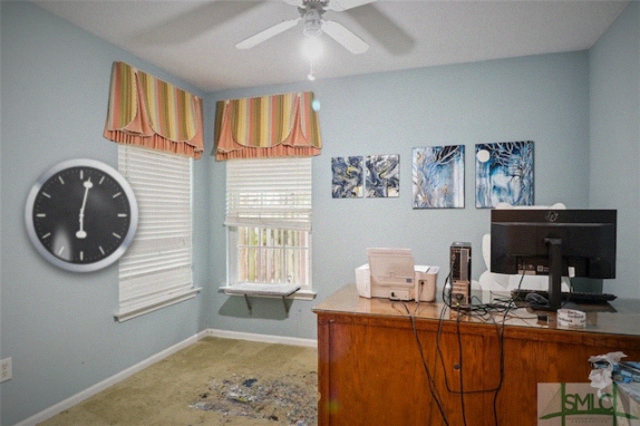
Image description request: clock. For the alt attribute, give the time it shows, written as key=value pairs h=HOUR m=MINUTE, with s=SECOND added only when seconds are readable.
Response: h=6 m=2
